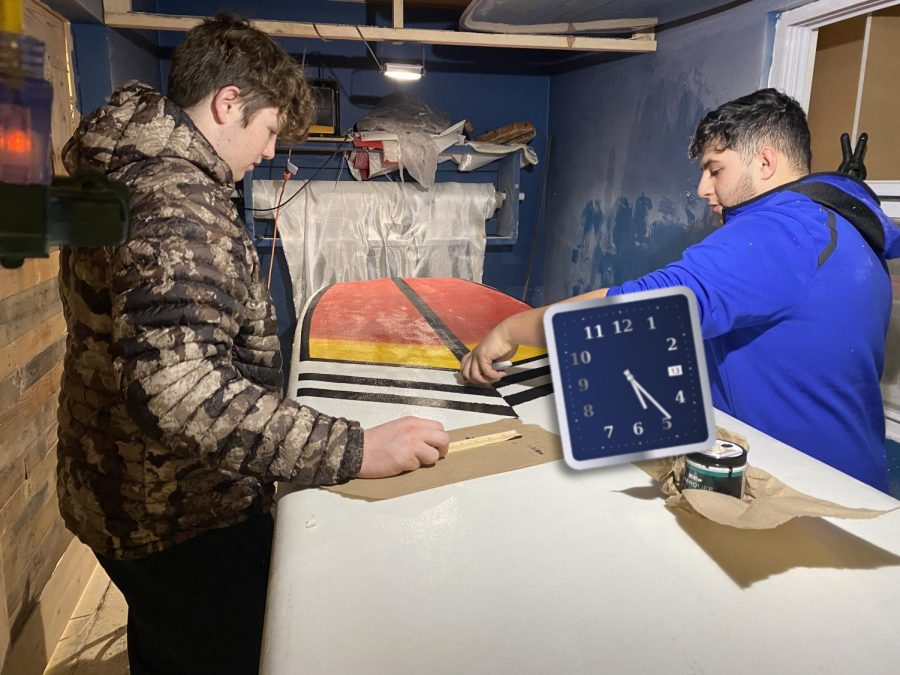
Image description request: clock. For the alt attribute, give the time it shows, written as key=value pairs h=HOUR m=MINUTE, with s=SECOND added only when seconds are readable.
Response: h=5 m=24
